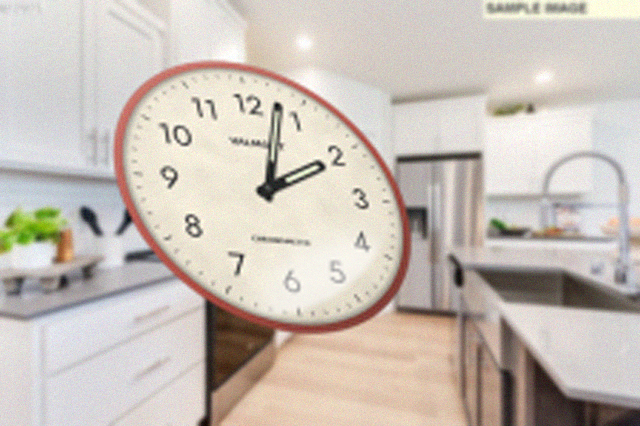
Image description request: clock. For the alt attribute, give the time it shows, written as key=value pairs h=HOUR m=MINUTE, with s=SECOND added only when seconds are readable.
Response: h=2 m=3
